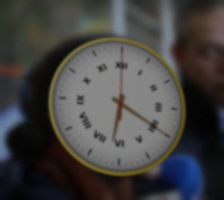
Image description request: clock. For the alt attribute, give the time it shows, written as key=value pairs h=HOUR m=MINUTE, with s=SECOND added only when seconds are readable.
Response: h=6 m=20 s=0
